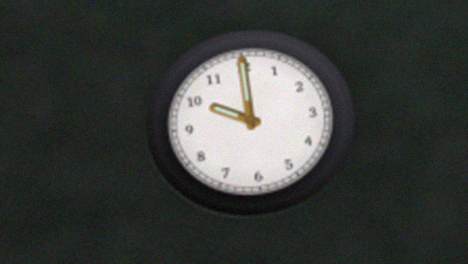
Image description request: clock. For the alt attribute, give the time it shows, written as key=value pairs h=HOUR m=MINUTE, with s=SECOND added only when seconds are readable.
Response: h=10 m=0
